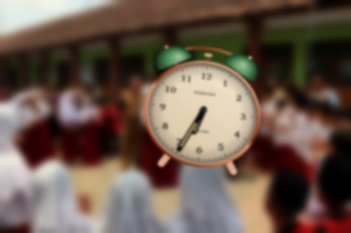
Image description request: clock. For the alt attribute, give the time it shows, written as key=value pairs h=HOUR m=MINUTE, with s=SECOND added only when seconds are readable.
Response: h=6 m=34
